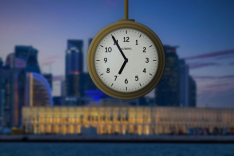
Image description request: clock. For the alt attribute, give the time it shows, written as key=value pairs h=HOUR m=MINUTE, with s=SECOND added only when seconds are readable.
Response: h=6 m=55
